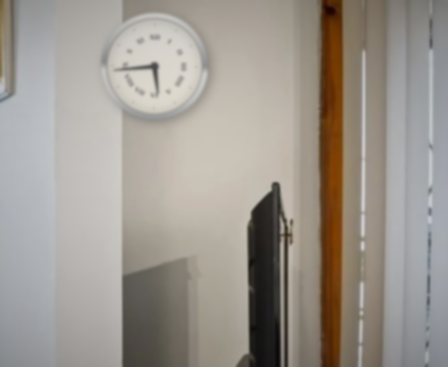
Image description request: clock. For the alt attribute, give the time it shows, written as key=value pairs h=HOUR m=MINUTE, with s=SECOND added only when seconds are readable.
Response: h=5 m=44
